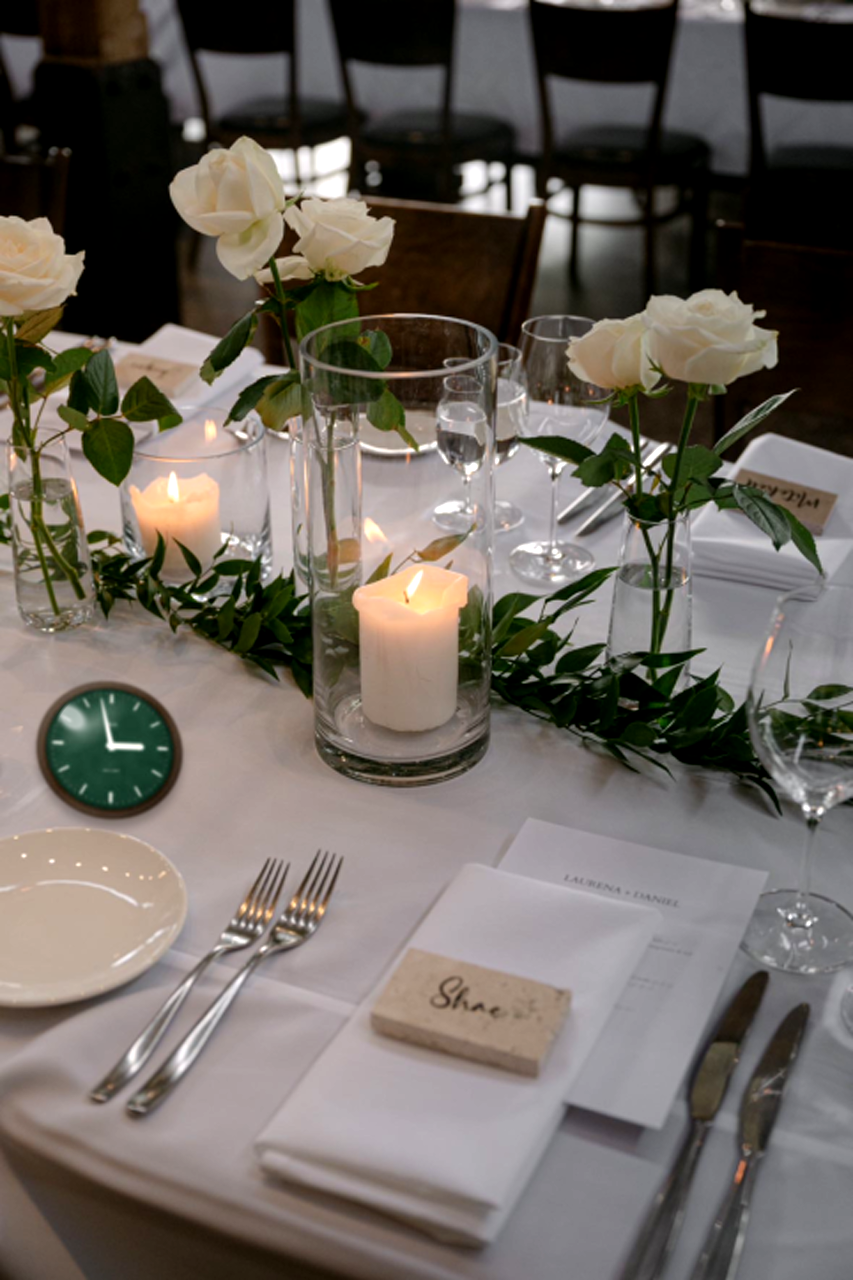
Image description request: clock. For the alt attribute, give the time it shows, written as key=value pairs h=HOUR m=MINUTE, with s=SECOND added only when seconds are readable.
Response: h=2 m=58
